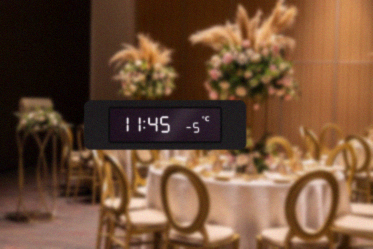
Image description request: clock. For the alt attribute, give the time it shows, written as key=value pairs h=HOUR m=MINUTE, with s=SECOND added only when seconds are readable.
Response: h=11 m=45
